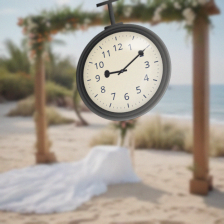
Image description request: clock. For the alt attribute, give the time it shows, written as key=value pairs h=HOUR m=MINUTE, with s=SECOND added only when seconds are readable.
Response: h=9 m=10
